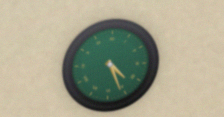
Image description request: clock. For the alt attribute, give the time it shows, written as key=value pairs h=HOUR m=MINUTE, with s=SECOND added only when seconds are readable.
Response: h=4 m=26
